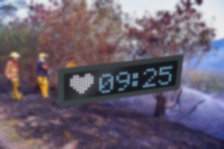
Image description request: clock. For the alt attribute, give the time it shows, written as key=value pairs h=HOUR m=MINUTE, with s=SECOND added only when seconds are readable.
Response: h=9 m=25
